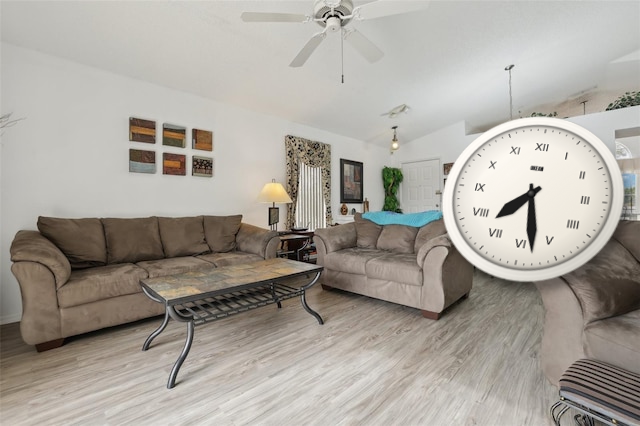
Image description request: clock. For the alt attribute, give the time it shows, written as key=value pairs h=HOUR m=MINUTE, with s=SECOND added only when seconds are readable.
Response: h=7 m=28
